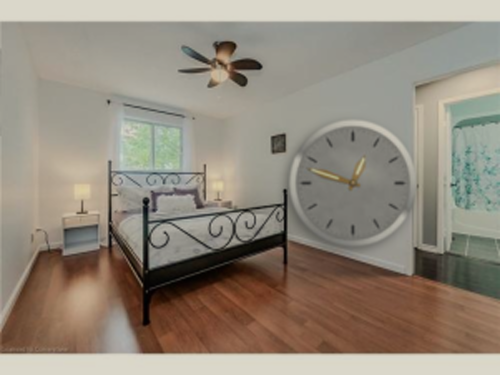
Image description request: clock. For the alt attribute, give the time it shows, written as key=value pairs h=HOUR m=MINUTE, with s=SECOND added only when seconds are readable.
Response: h=12 m=48
